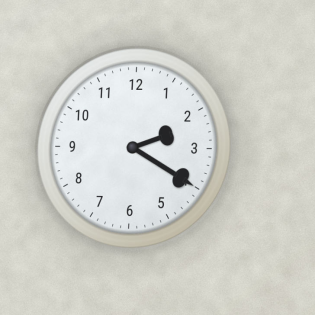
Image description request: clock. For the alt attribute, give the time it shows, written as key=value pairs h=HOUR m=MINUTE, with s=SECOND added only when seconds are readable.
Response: h=2 m=20
